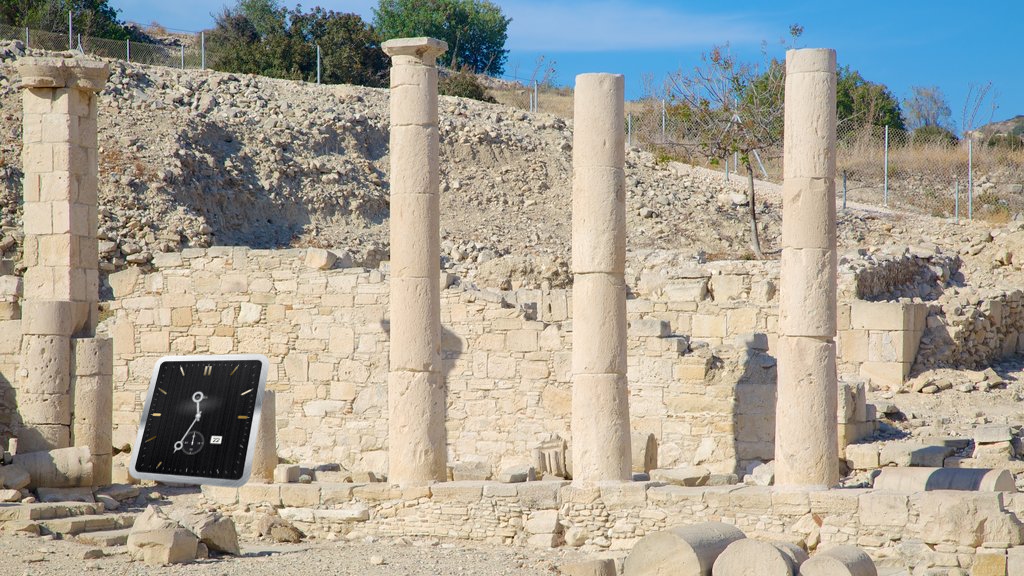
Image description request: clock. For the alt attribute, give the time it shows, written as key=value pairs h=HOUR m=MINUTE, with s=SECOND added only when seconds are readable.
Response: h=11 m=34
